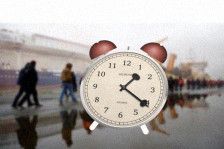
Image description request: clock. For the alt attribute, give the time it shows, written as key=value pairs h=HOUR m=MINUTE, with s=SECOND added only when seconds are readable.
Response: h=1 m=21
